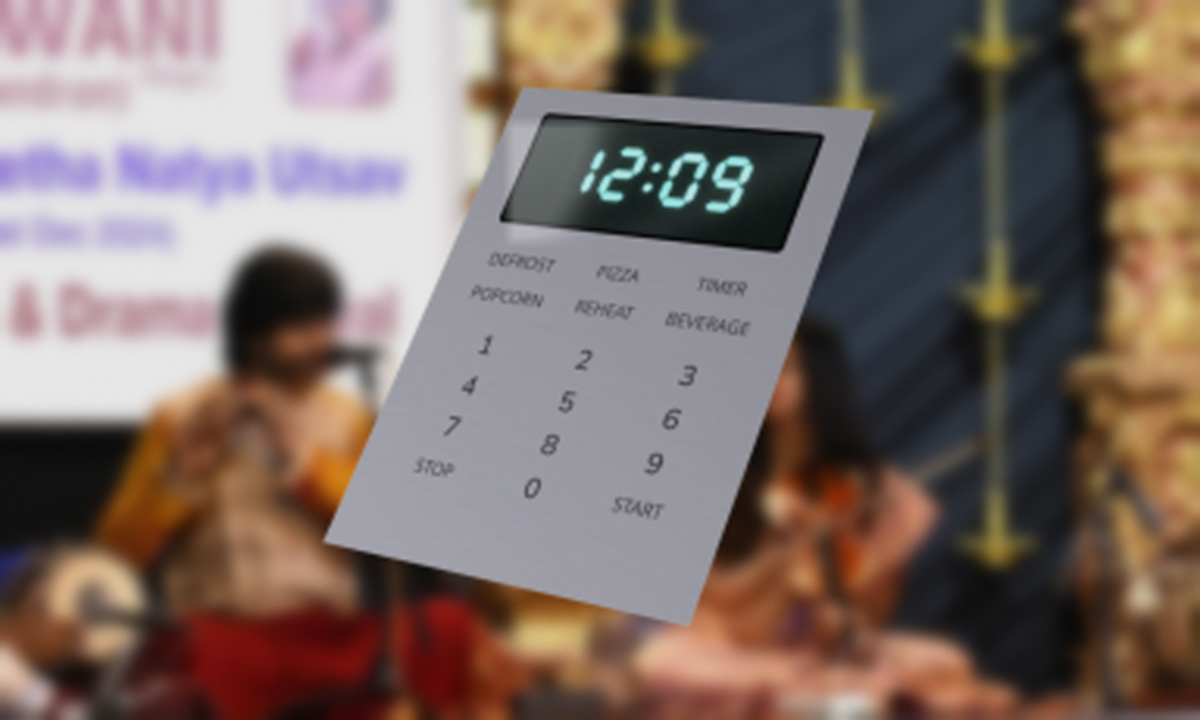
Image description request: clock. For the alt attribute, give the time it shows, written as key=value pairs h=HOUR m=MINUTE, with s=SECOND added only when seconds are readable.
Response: h=12 m=9
